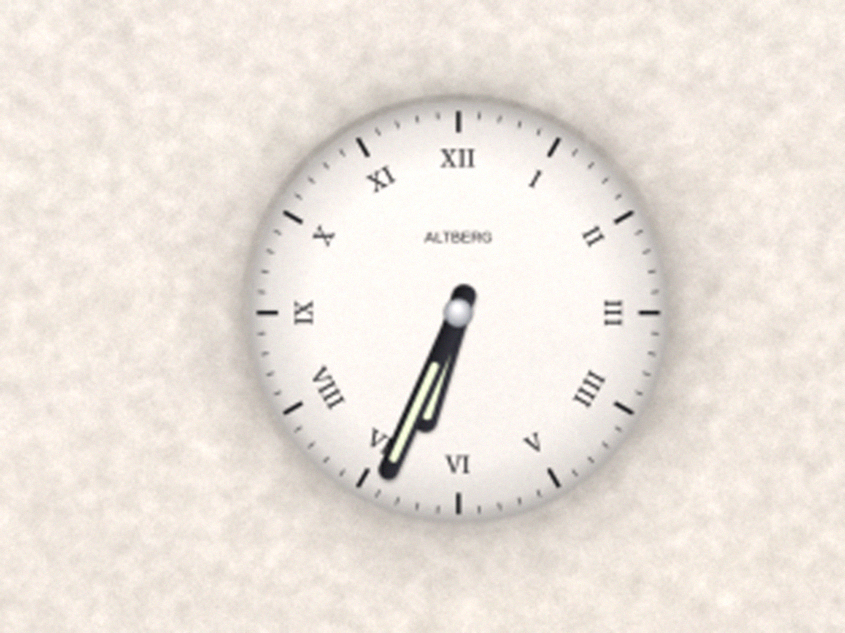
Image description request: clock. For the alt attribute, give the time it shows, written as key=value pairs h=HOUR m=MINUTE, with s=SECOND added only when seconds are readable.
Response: h=6 m=34
